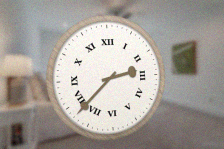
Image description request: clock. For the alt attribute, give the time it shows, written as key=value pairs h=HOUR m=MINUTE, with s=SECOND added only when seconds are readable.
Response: h=2 m=38
